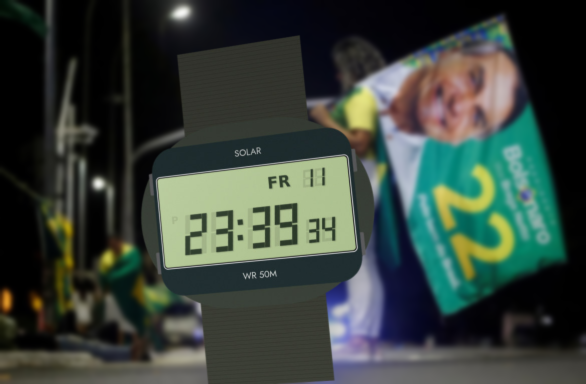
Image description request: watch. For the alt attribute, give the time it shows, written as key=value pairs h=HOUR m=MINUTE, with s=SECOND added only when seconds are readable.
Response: h=23 m=39 s=34
